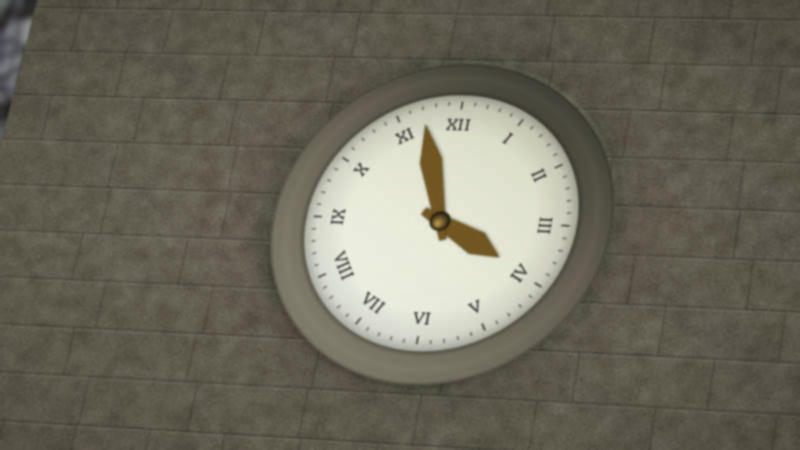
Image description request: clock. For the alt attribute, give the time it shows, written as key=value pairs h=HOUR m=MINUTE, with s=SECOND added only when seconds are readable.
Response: h=3 m=57
